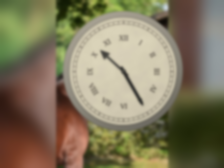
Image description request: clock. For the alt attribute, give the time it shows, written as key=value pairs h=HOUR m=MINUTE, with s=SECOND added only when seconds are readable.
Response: h=10 m=25
